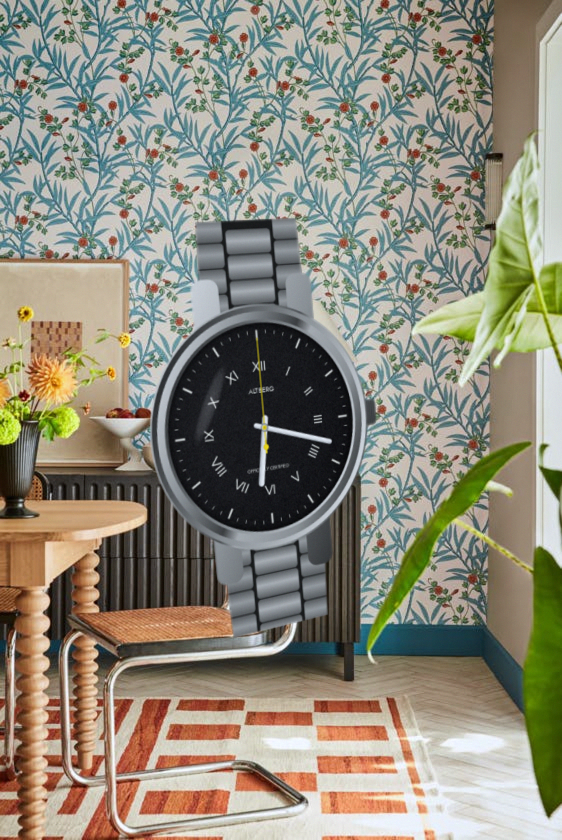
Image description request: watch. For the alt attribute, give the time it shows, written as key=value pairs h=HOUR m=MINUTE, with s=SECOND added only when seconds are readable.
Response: h=6 m=18 s=0
